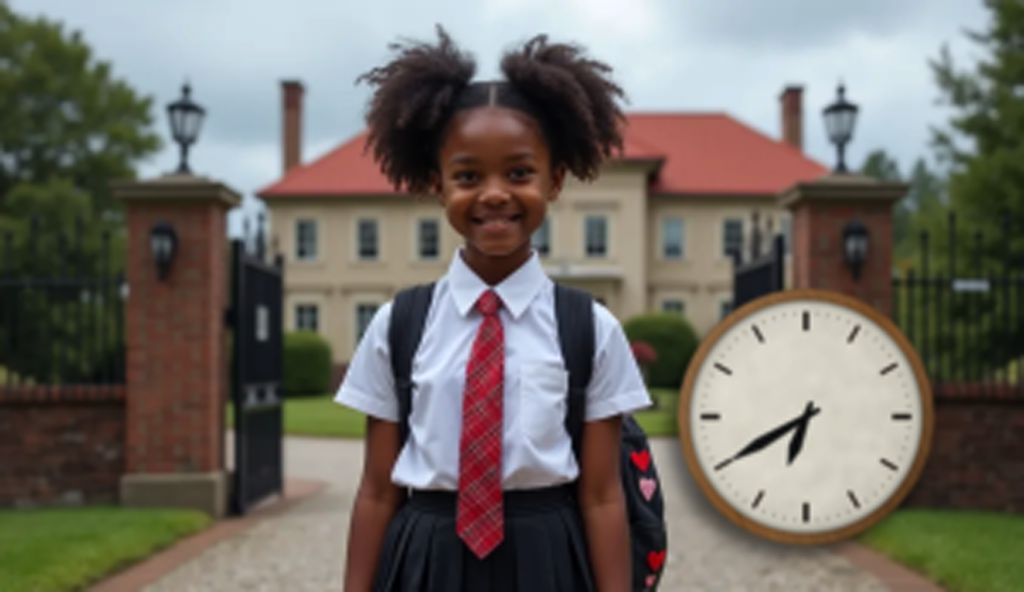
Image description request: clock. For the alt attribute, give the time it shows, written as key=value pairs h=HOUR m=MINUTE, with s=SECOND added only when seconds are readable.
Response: h=6 m=40
